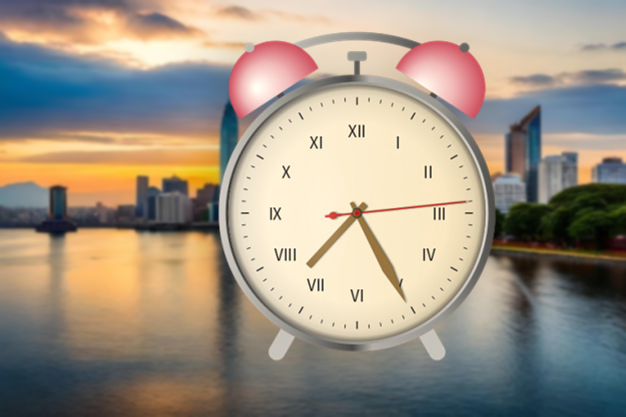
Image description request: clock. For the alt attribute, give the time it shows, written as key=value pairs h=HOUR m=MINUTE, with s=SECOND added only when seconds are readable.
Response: h=7 m=25 s=14
